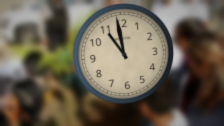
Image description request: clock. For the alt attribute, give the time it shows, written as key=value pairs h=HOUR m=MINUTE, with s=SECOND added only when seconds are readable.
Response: h=10 m=59
